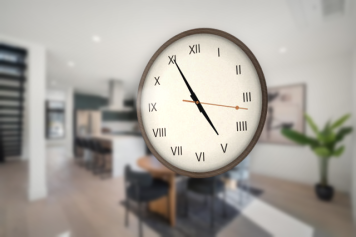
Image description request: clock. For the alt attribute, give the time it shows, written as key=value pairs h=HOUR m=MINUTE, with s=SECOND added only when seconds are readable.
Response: h=4 m=55 s=17
